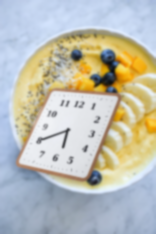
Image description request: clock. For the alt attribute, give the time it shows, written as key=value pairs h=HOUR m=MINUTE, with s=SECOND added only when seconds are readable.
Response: h=5 m=40
